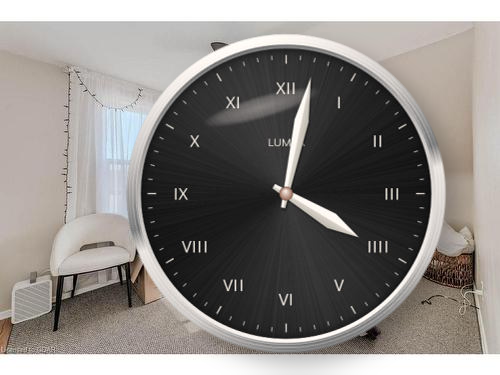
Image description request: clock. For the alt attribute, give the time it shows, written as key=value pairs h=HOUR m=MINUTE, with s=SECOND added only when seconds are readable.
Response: h=4 m=2
